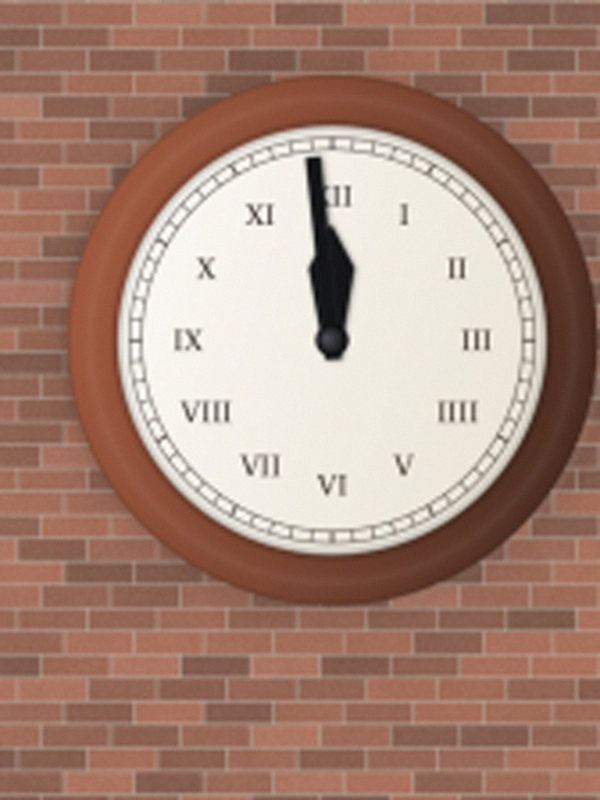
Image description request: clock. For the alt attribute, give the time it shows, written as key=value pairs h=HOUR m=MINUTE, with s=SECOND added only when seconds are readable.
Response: h=11 m=59
